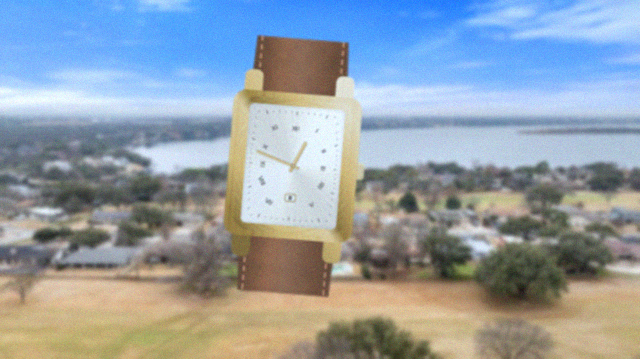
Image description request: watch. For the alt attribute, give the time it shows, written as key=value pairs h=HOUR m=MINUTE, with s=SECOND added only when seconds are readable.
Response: h=12 m=48
